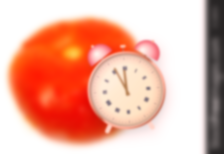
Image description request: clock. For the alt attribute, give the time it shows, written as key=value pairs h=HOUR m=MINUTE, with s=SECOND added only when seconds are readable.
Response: h=11 m=56
